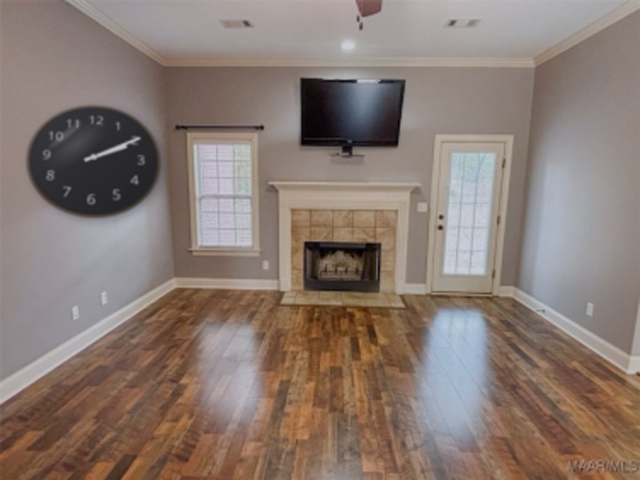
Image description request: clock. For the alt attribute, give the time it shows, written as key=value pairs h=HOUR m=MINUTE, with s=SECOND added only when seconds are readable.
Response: h=2 m=10
